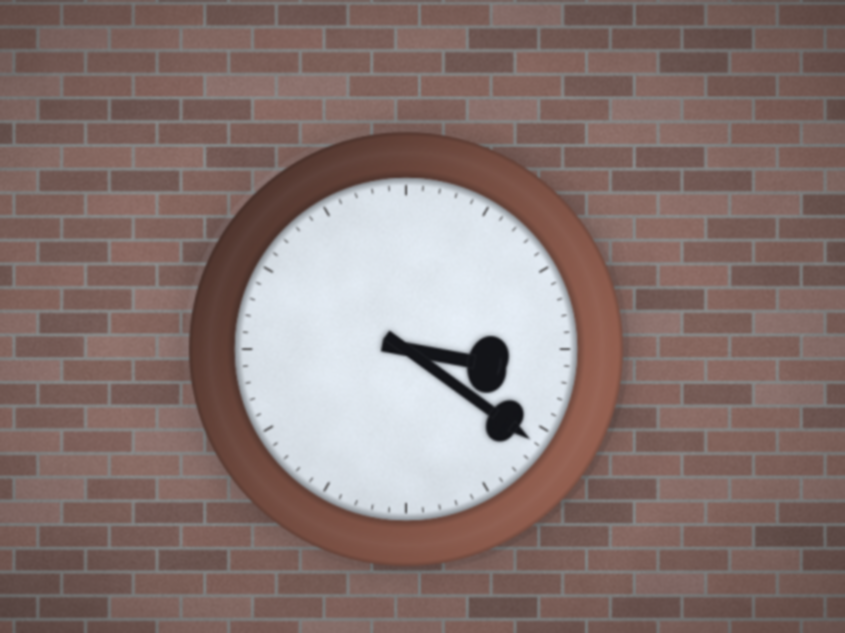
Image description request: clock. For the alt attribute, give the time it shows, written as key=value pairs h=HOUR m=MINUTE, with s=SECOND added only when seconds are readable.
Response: h=3 m=21
